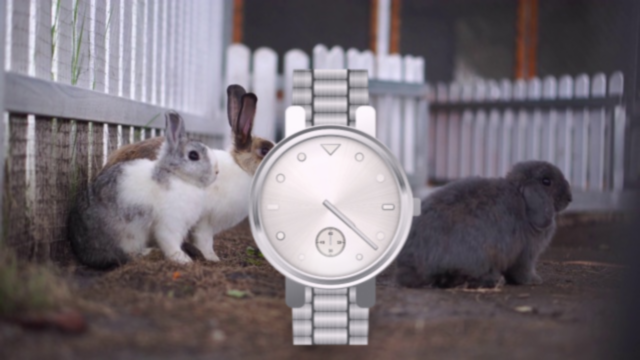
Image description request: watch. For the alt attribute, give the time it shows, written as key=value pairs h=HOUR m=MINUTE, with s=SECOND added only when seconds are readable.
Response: h=4 m=22
